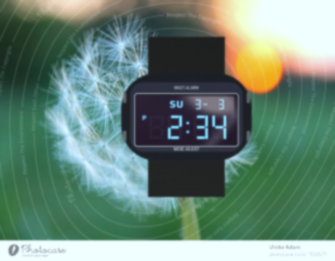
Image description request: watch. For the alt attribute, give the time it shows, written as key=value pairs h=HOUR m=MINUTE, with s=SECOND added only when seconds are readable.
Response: h=2 m=34
